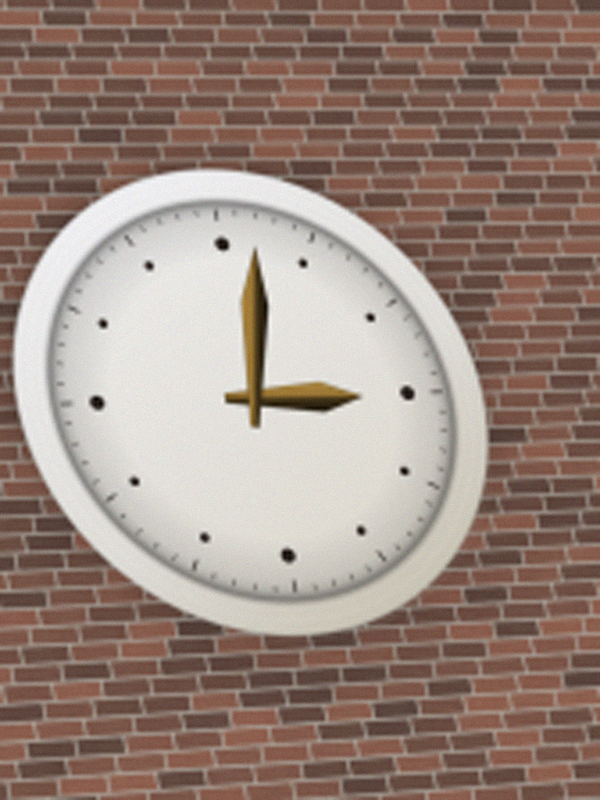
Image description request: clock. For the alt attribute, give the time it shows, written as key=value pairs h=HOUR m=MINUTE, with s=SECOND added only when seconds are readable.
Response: h=3 m=2
